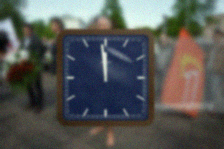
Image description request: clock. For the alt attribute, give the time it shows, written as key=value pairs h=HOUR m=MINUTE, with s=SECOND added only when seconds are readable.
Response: h=11 m=59
